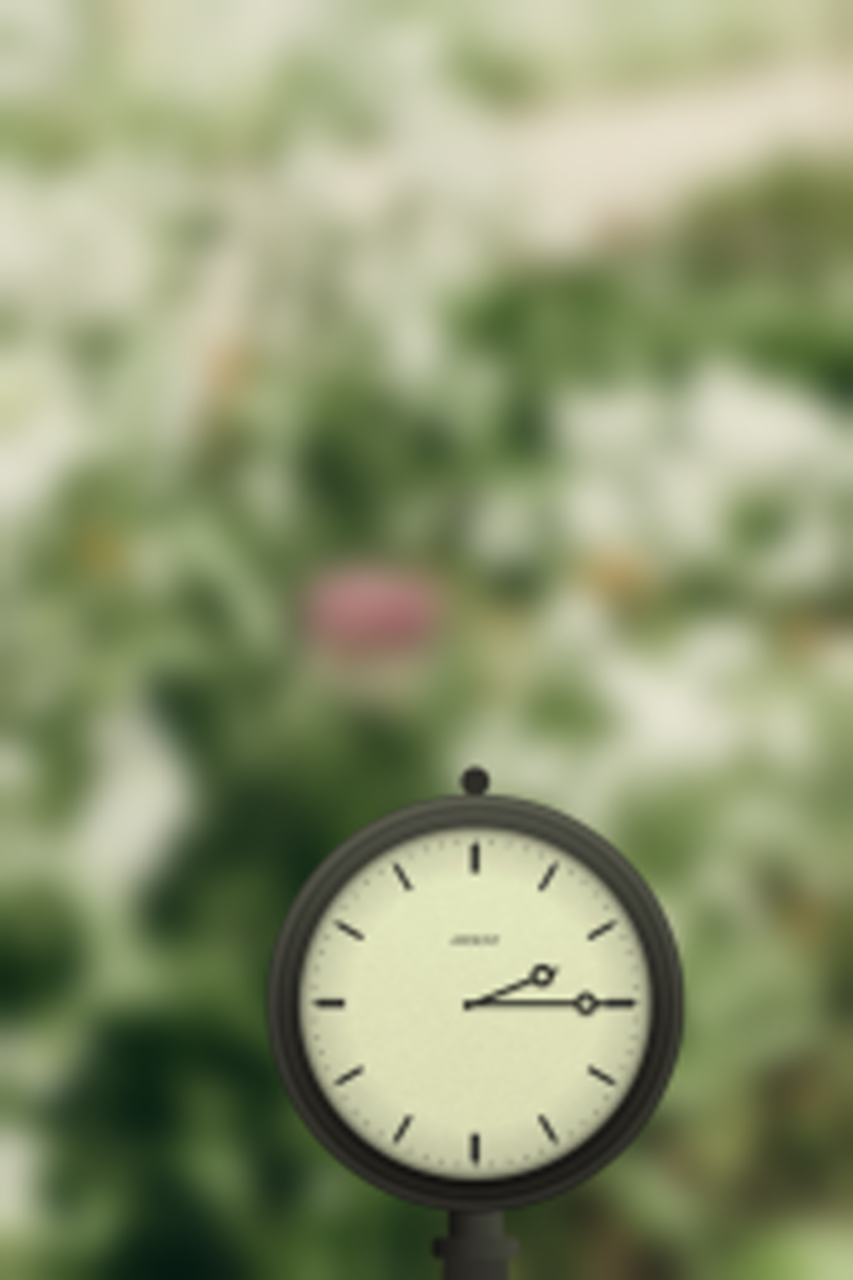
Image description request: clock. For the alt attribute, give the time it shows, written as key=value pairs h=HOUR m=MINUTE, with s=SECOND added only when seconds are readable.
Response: h=2 m=15
